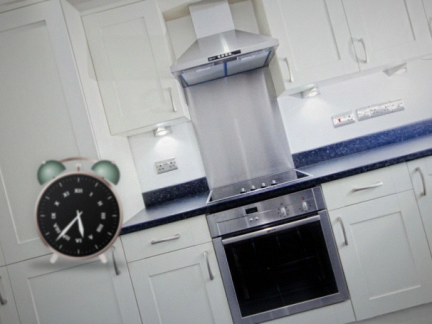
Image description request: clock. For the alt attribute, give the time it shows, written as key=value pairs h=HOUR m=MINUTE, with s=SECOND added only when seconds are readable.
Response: h=5 m=37
